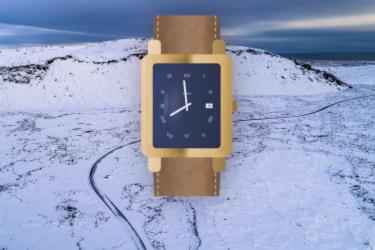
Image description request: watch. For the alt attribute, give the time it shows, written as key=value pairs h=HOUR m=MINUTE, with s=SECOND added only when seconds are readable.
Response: h=7 m=59
